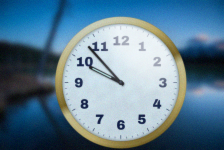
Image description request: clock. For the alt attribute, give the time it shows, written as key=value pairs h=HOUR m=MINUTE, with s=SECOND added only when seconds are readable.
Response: h=9 m=53
